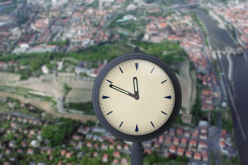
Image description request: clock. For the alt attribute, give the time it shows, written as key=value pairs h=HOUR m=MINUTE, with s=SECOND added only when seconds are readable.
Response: h=11 m=49
